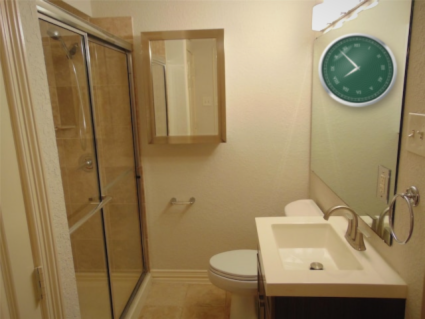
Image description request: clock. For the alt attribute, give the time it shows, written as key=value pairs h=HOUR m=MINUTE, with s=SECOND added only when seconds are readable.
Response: h=7 m=53
